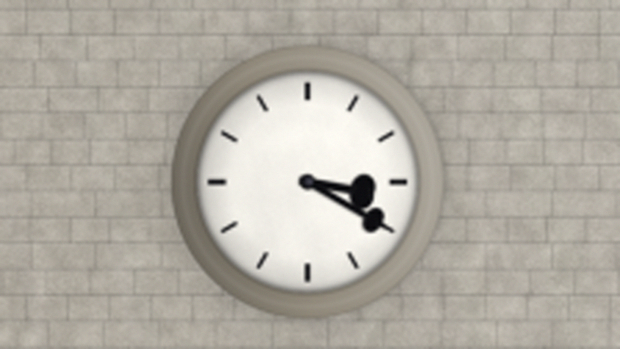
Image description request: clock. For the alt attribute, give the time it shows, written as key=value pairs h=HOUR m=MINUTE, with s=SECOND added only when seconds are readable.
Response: h=3 m=20
